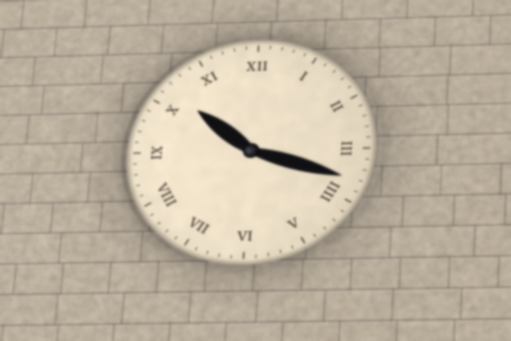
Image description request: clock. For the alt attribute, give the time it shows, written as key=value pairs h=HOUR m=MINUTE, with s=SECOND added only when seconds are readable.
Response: h=10 m=18
